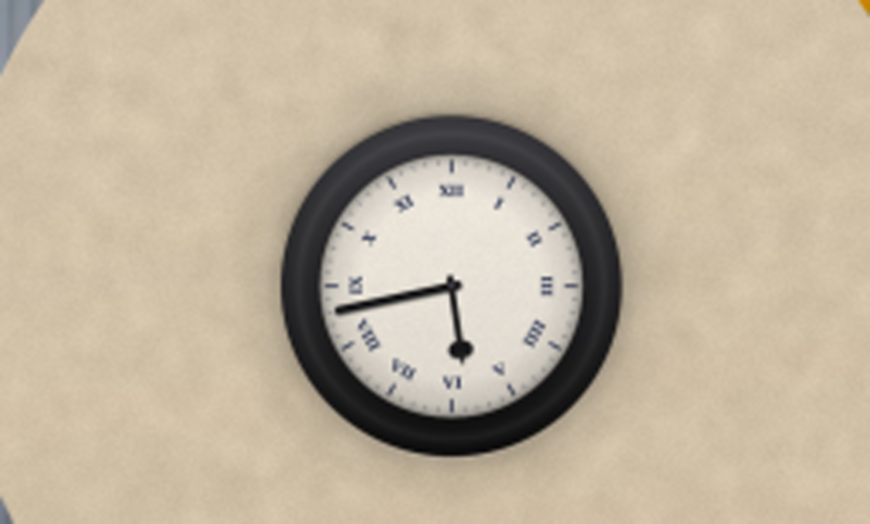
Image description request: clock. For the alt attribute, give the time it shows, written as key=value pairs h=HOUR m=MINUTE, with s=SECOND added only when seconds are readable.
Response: h=5 m=43
